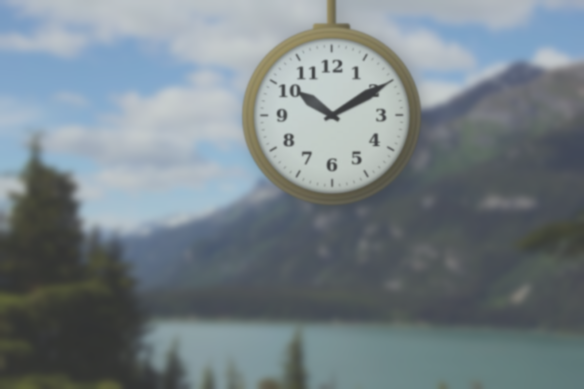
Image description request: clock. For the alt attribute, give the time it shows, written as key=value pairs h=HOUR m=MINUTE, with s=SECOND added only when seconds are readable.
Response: h=10 m=10
